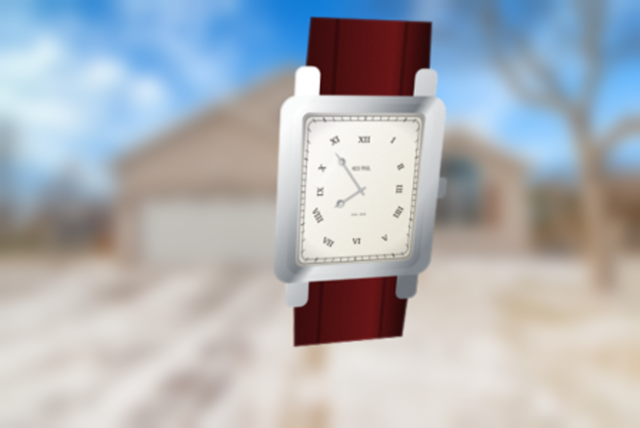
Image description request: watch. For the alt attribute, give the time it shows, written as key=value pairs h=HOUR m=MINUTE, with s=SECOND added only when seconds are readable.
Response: h=7 m=54
